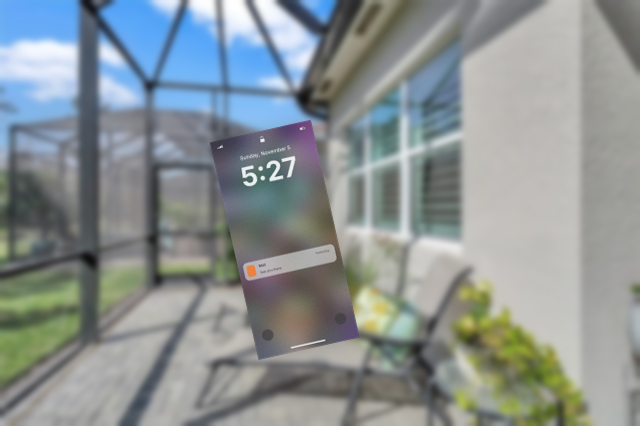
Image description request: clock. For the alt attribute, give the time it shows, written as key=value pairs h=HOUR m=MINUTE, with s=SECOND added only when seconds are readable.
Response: h=5 m=27
